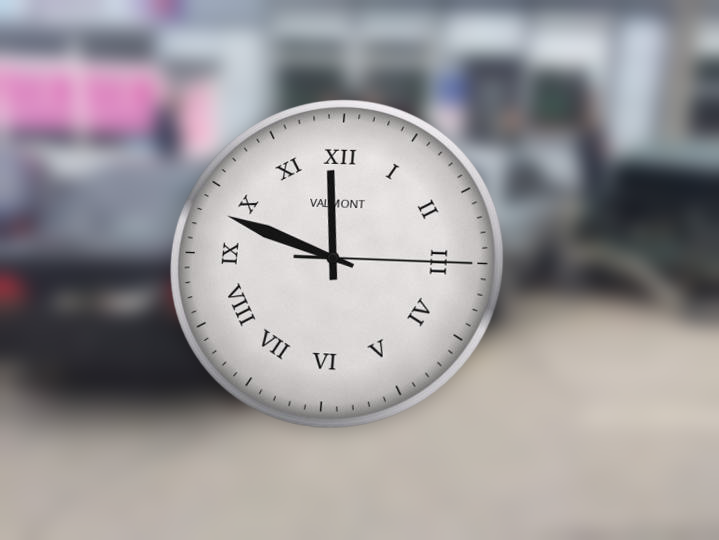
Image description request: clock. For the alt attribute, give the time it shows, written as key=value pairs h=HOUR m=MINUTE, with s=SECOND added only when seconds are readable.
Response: h=11 m=48 s=15
